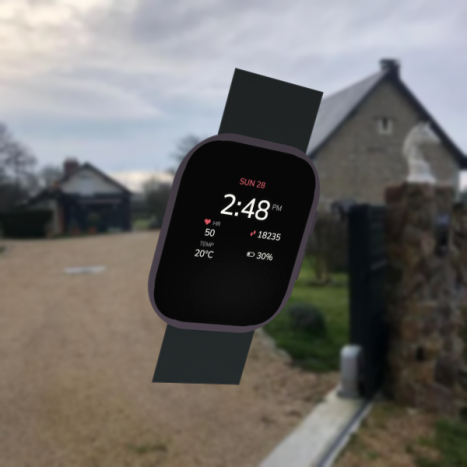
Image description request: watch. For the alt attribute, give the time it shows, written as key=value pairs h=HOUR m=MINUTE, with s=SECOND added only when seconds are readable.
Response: h=2 m=48
